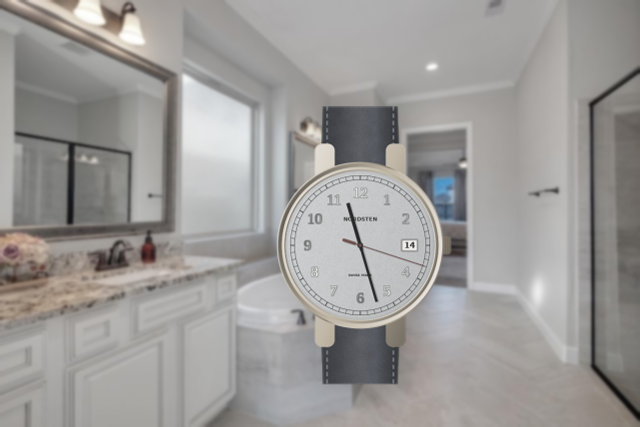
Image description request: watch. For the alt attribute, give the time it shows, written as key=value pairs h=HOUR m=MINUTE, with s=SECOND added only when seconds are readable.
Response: h=11 m=27 s=18
